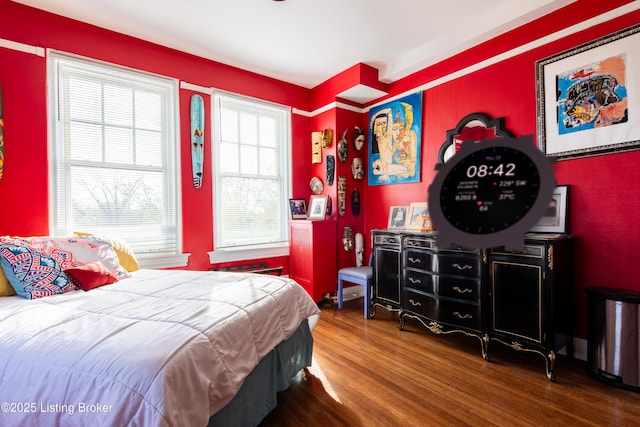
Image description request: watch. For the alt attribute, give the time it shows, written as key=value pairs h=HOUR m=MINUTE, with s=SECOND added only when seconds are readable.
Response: h=8 m=42
